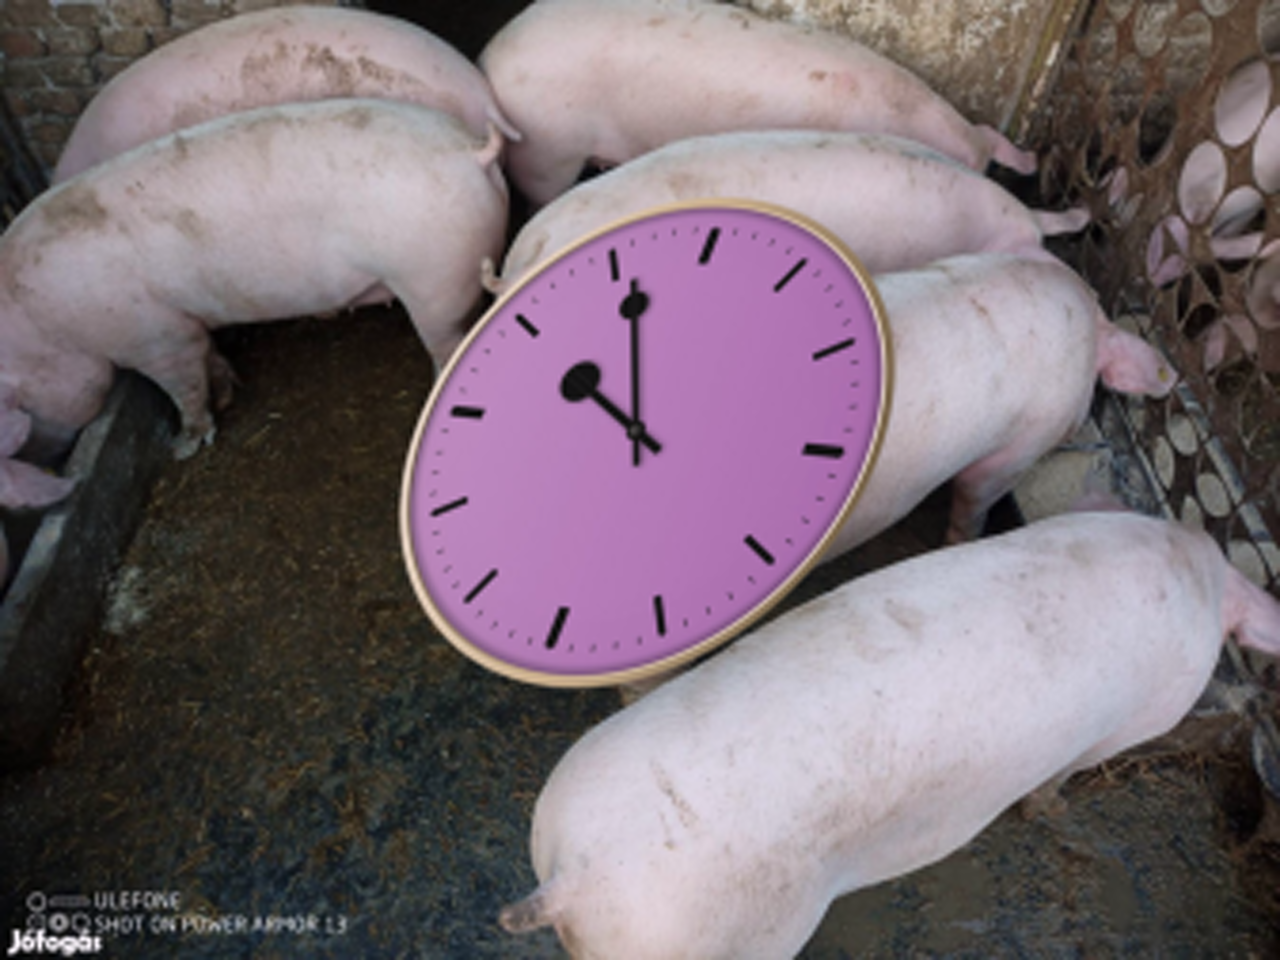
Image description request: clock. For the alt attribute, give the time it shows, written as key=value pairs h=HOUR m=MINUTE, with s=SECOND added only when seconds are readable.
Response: h=9 m=56
